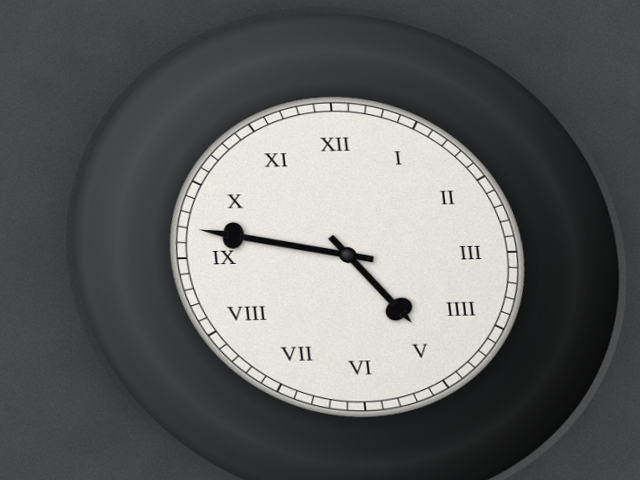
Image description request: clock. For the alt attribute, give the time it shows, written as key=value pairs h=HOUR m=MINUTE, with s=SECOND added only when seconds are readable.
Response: h=4 m=47
